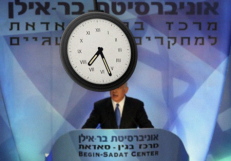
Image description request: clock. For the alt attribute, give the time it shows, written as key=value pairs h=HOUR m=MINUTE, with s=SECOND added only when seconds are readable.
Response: h=7 m=27
